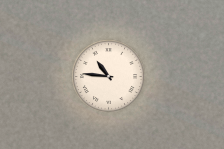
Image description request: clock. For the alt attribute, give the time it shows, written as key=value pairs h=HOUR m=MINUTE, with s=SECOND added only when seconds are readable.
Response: h=10 m=46
